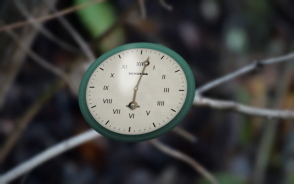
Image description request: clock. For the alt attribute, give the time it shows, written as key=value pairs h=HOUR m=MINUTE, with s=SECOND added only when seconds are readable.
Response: h=6 m=2
